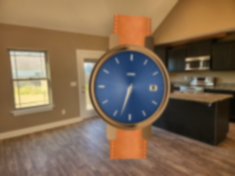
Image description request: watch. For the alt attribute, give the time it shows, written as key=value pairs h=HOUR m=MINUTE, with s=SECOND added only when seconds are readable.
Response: h=6 m=33
